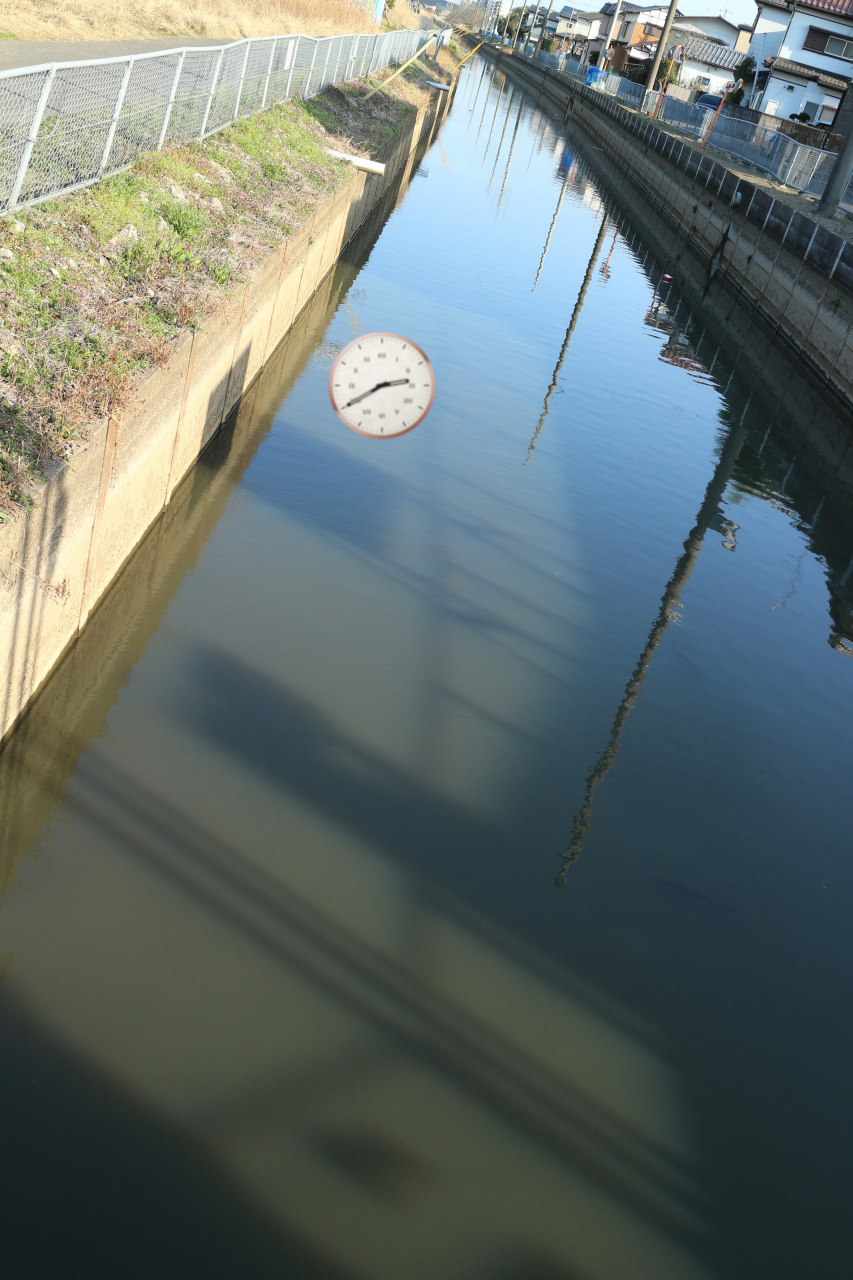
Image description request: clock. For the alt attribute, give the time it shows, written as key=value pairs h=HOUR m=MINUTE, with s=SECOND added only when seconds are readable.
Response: h=2 m=40
